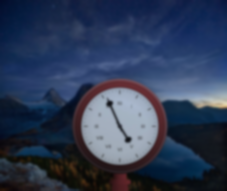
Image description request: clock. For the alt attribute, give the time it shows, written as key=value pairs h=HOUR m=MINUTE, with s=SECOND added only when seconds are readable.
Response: h=4 m=56
